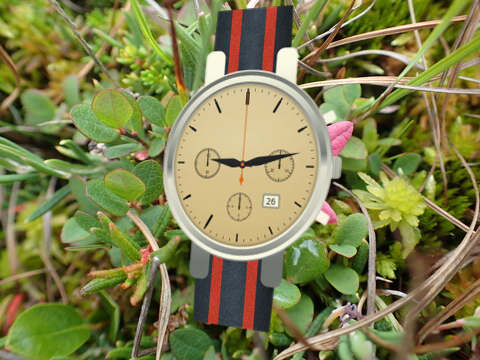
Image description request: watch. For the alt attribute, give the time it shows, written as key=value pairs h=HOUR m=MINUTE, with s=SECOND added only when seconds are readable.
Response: h=9 m=13
